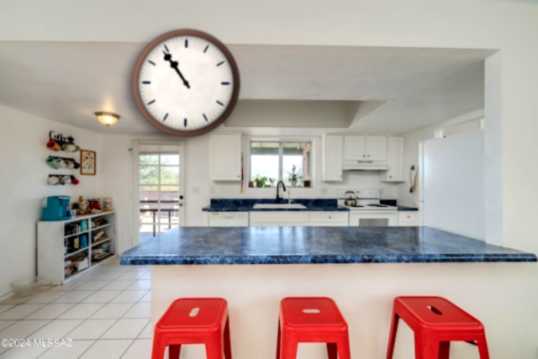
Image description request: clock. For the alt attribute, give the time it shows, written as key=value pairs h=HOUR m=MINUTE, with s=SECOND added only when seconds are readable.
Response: h=10 m=54
